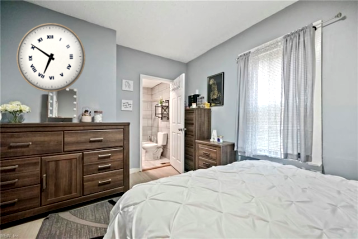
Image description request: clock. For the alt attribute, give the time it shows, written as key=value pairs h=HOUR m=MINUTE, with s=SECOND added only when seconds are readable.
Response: h=6 m=51
